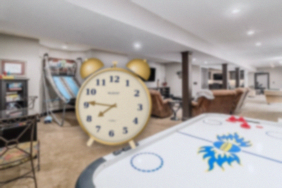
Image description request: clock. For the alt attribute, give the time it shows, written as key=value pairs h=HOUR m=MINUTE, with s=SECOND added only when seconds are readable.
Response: h=7 m=46
